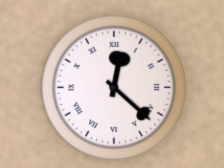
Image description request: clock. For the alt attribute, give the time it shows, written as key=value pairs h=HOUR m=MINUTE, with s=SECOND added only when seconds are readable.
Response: h=12 m=22
